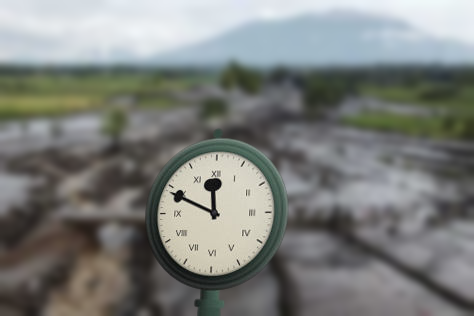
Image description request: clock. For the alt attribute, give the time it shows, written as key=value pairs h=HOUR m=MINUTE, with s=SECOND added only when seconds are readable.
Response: h=11 m=49
